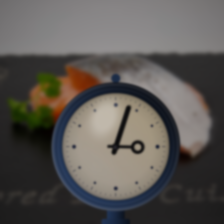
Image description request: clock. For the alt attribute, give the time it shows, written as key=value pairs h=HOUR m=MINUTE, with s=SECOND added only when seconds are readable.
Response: h=3 m=3
